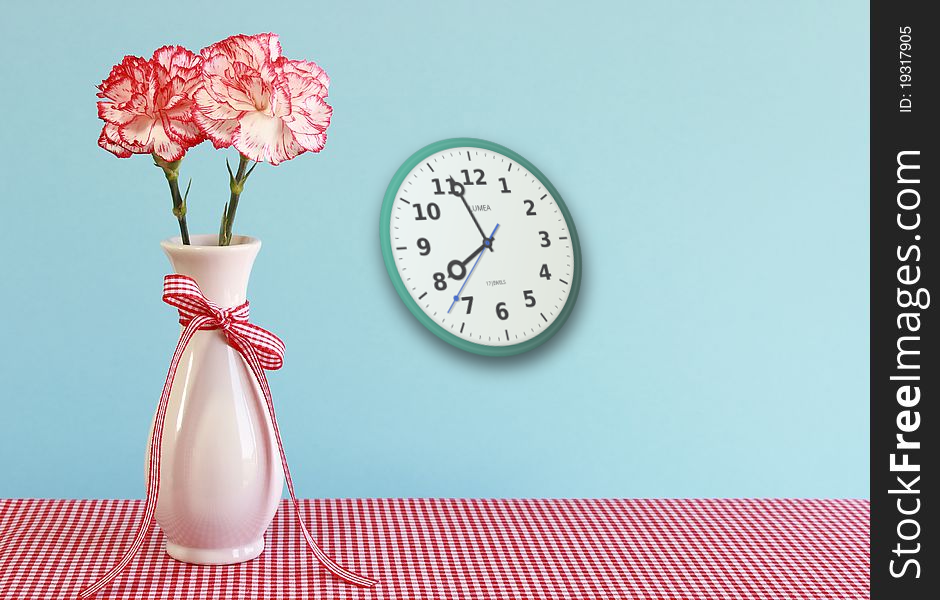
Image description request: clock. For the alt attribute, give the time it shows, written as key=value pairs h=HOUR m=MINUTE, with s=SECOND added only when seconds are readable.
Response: h=7 m=56 s=37
